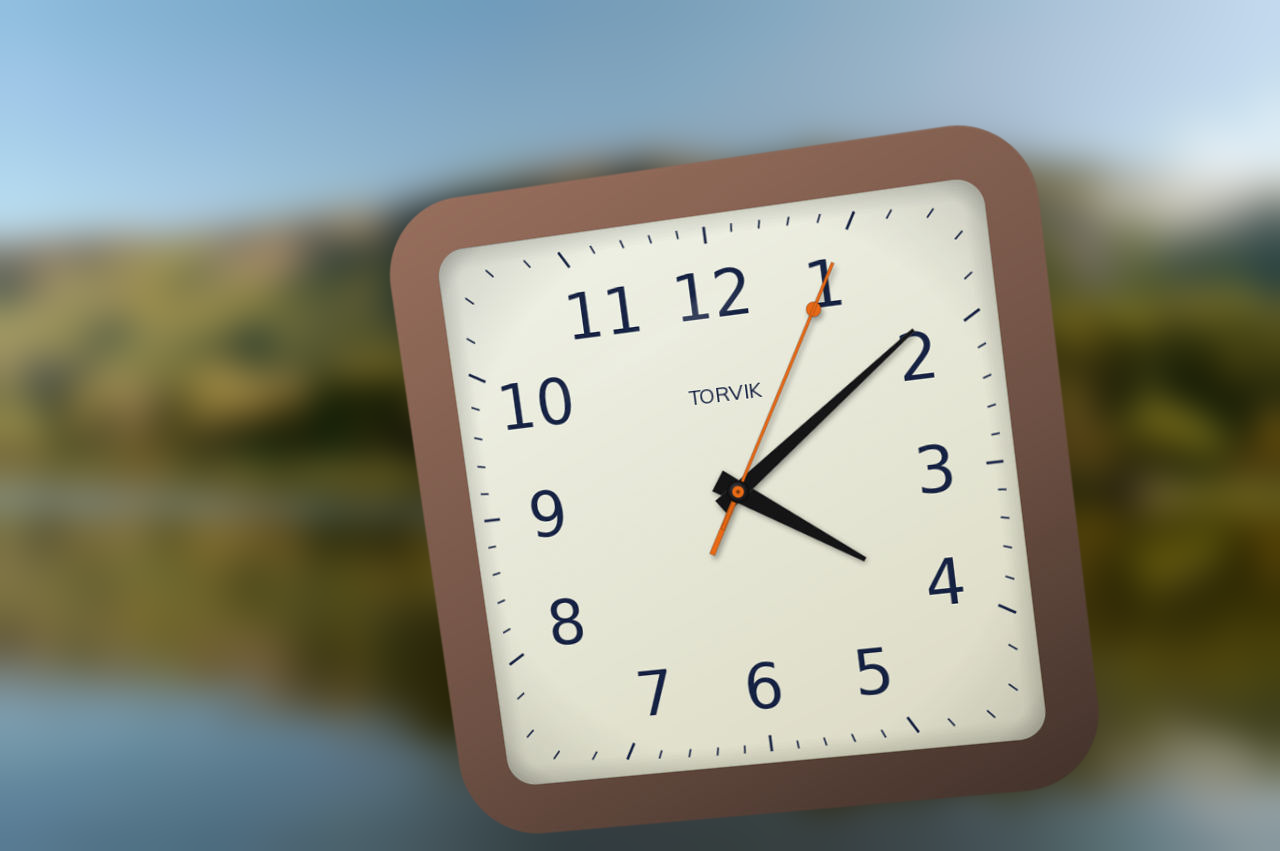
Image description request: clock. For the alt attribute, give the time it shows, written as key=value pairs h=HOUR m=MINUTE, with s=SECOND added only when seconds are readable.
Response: h=4 m=9 s=5
